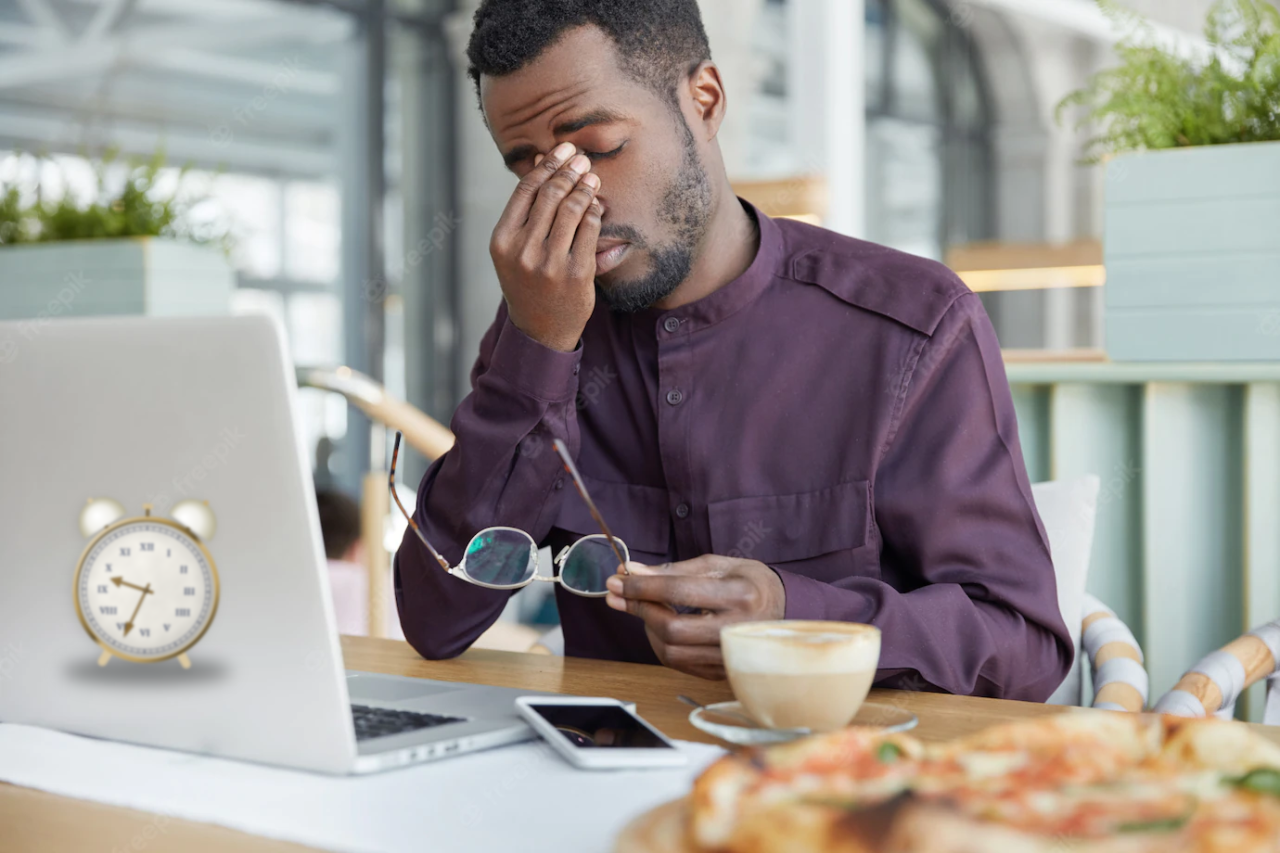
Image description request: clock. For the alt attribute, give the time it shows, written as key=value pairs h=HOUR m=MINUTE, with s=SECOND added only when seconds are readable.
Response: h=9 m=34
